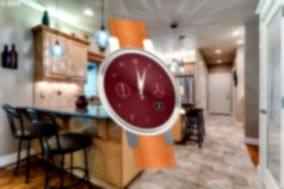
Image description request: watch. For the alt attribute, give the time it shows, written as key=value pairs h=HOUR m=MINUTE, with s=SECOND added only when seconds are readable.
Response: h=12 m=4
